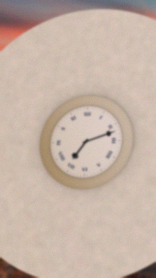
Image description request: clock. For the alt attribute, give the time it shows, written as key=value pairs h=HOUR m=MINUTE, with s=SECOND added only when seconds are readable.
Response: h=7 m=12
